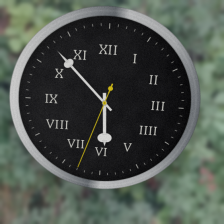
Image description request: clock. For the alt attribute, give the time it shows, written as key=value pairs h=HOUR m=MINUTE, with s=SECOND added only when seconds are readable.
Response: h=5 m=52 s=33
